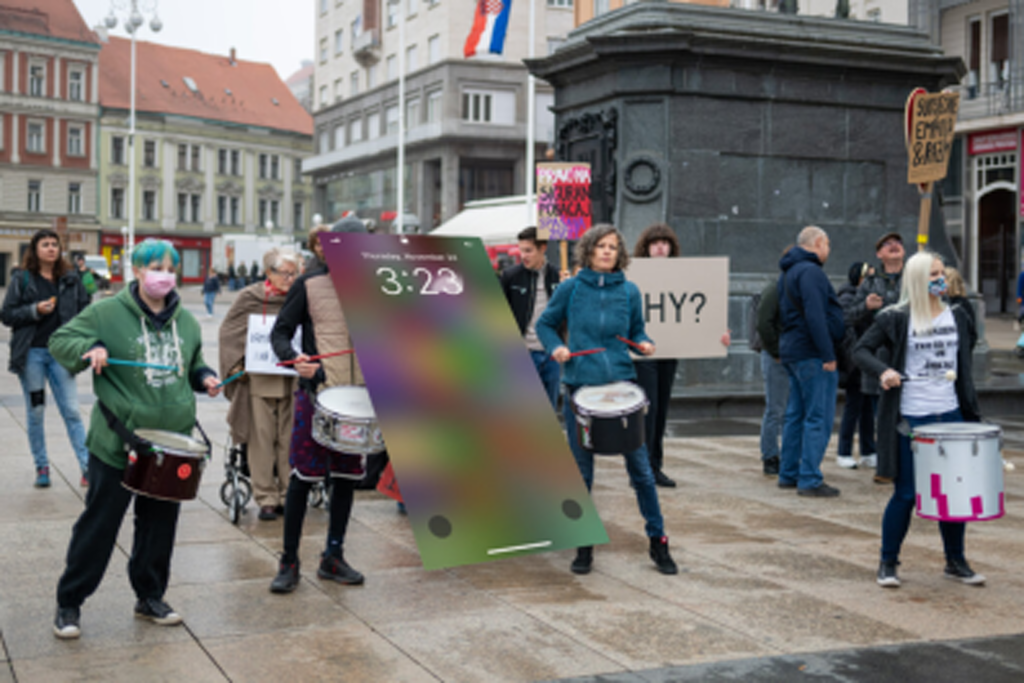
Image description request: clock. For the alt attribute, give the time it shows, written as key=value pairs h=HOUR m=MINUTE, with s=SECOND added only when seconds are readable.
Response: h=3 m=23
